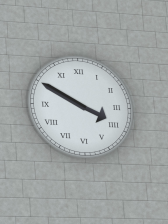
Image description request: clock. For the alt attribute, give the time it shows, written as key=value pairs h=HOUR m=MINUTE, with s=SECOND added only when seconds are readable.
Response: h=3 m=50
